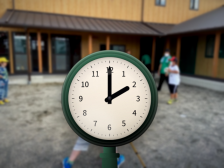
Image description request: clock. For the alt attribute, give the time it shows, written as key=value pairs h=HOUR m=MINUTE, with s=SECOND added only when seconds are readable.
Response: h=2 m=0
